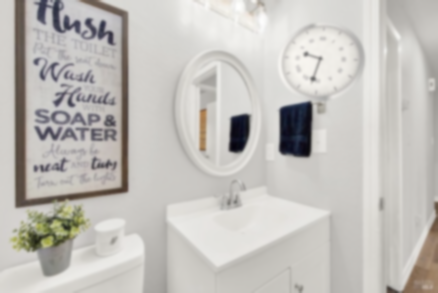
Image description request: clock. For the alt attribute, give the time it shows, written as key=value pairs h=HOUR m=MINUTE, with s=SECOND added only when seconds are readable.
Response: h=9 m=32
